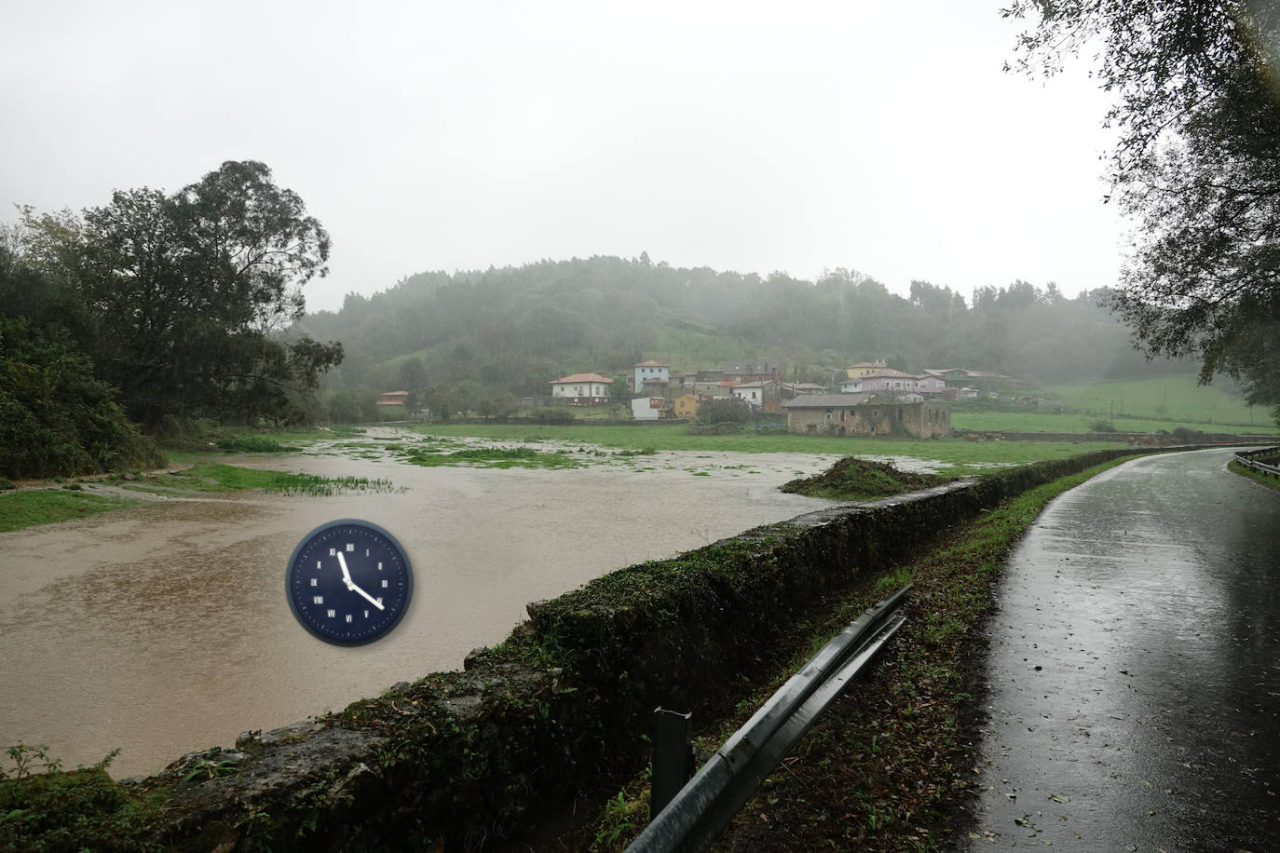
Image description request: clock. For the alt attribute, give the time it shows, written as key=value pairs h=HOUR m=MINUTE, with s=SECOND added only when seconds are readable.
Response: h=11 m=21
